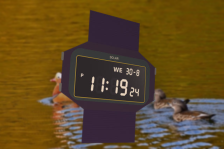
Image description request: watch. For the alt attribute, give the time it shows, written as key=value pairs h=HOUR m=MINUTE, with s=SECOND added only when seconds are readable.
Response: h=11 m=19 s=24
